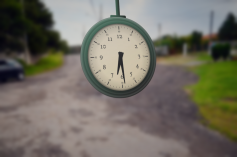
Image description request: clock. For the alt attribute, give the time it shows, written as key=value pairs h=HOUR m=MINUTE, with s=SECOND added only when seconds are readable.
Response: h=6 m=29
